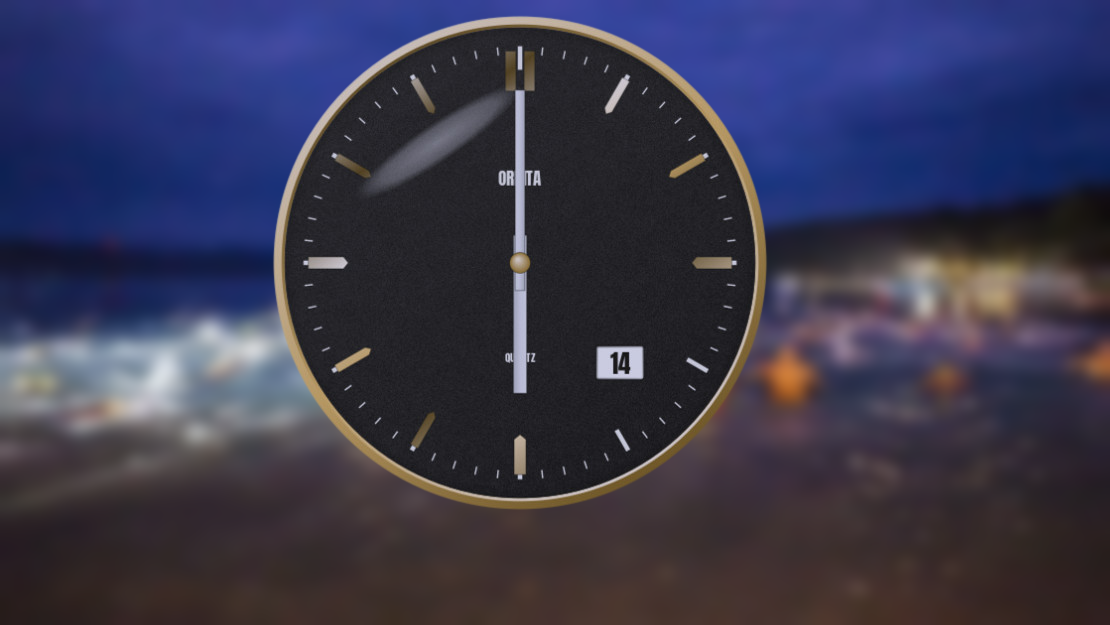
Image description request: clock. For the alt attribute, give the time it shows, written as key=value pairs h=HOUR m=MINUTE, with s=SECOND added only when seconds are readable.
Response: h=6 m=0
